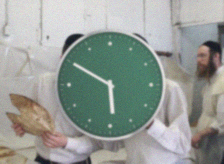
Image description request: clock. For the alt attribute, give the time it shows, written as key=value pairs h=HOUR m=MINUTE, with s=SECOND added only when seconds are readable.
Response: h=5 m=50
